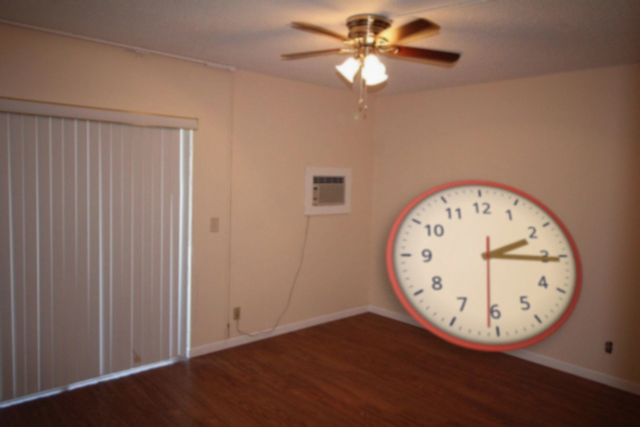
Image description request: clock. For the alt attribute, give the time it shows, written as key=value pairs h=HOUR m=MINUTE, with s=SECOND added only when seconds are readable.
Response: h=2 m=15 s=31
